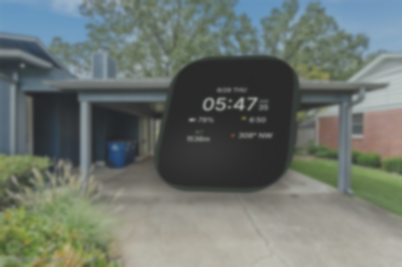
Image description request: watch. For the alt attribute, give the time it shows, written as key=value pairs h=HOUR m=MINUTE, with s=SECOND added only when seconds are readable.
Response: h=5 m=47
